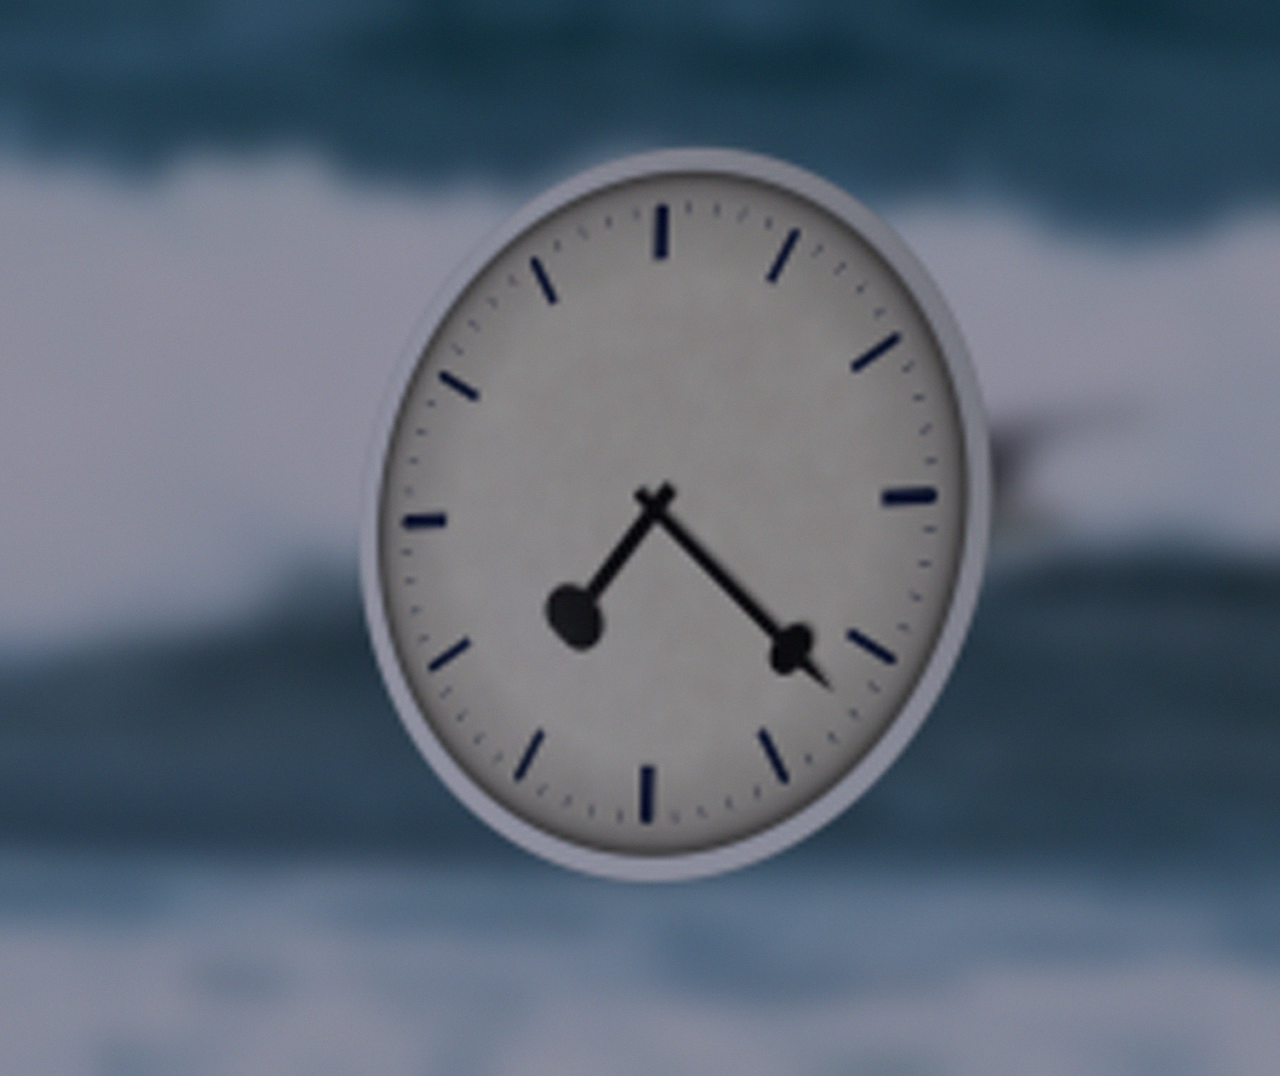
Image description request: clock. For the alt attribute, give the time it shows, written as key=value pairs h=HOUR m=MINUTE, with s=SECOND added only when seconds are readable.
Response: h=7 m=22
